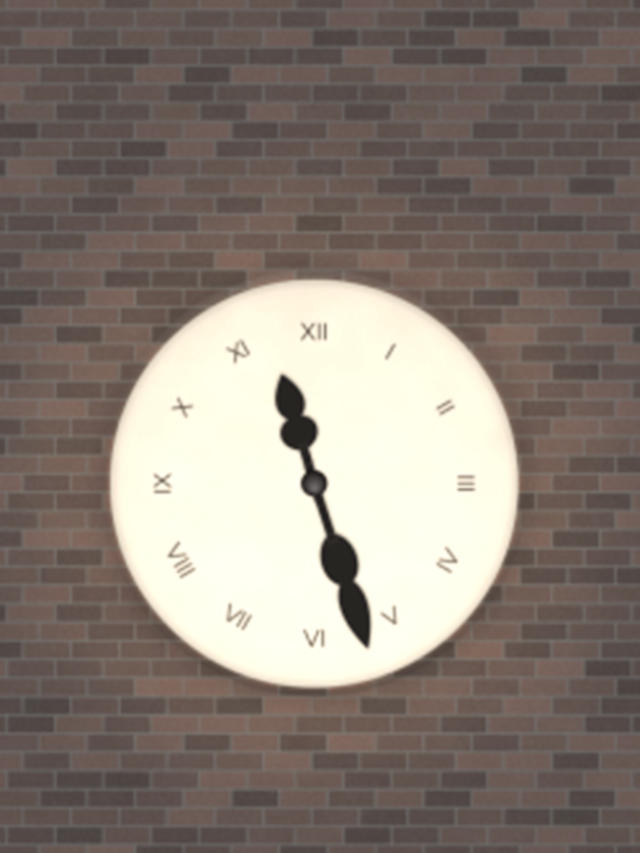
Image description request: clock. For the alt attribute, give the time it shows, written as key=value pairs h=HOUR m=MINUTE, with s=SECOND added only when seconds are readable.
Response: h=11 m=27
